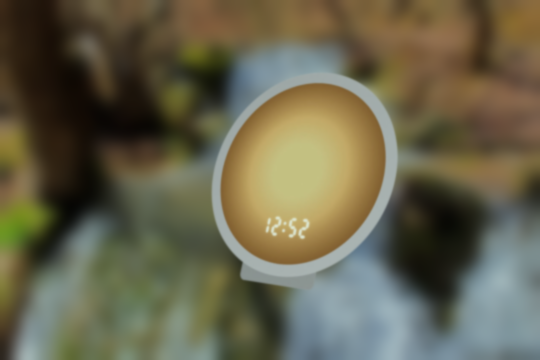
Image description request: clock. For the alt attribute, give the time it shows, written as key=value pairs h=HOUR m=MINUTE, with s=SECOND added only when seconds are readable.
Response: h=12 m=52
